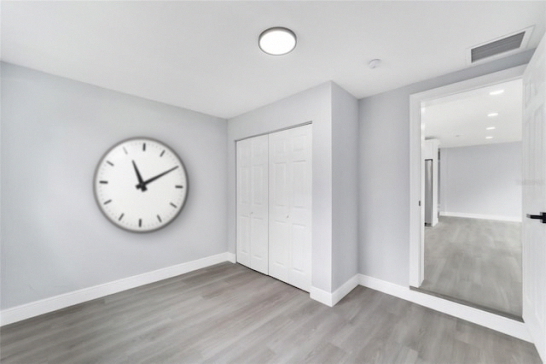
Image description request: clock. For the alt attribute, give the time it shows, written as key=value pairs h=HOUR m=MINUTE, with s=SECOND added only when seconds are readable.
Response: h=11 m=10
